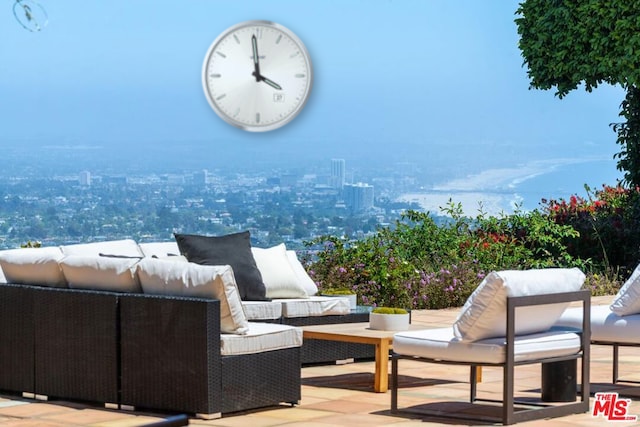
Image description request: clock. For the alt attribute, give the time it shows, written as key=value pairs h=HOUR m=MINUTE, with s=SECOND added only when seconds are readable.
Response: h=3 m=59
